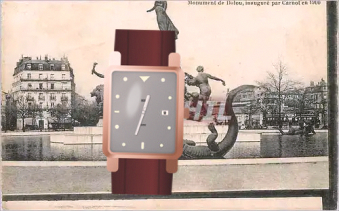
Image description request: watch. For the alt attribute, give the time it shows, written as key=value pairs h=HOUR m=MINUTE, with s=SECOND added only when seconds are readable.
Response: h=12 m=33
